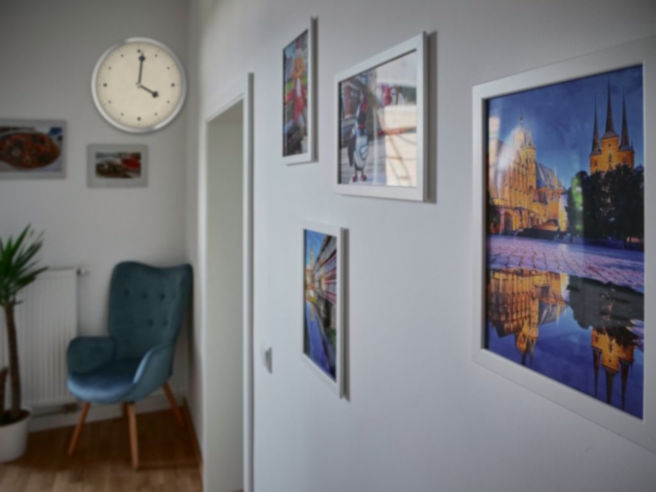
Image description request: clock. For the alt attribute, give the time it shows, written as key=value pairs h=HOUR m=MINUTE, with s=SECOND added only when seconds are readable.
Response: h=4 m=1
